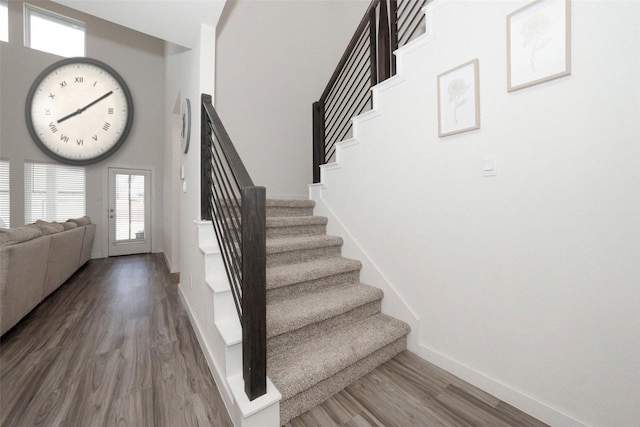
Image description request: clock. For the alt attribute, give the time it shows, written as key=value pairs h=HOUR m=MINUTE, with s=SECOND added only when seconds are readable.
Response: h=8 m=10
